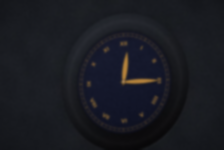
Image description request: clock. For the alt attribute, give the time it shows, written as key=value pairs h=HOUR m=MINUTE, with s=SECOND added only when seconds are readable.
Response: h=12 m=15
